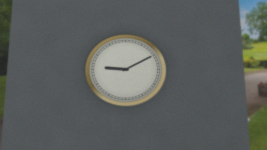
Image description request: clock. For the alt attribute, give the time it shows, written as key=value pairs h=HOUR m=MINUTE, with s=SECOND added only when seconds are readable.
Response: h=9 m=10
